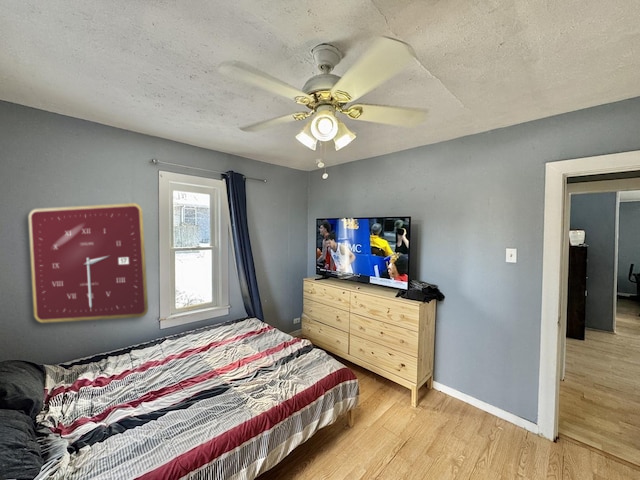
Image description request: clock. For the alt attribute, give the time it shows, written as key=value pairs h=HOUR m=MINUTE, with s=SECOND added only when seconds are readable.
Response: h=2 m=30
